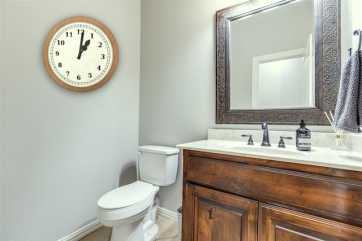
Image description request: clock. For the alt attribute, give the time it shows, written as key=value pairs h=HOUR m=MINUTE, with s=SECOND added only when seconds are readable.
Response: h=1 m=1
